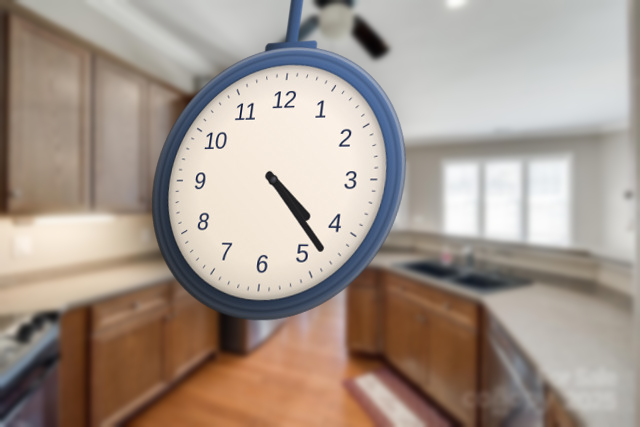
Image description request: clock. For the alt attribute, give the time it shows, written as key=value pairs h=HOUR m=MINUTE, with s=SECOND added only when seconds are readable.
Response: h=4 m=23
